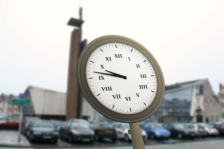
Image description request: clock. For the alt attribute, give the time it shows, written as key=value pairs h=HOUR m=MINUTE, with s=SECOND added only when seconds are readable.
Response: h=9 m=47
